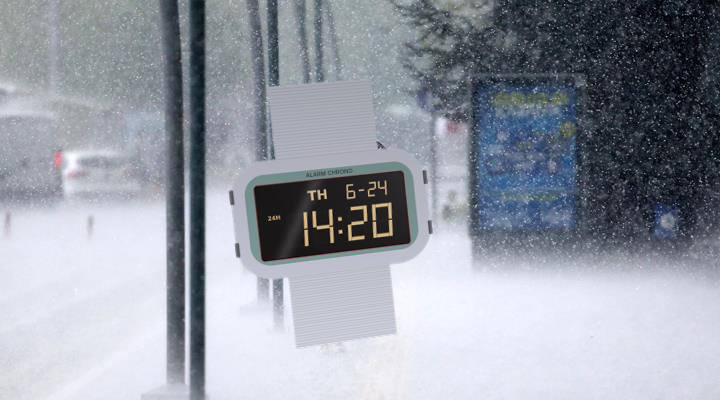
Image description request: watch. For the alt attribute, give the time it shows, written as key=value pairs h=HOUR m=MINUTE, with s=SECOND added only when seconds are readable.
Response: h=14 m=20
